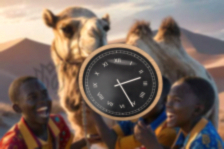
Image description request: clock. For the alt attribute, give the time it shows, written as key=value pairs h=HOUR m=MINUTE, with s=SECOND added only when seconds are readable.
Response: h=2 m=26
